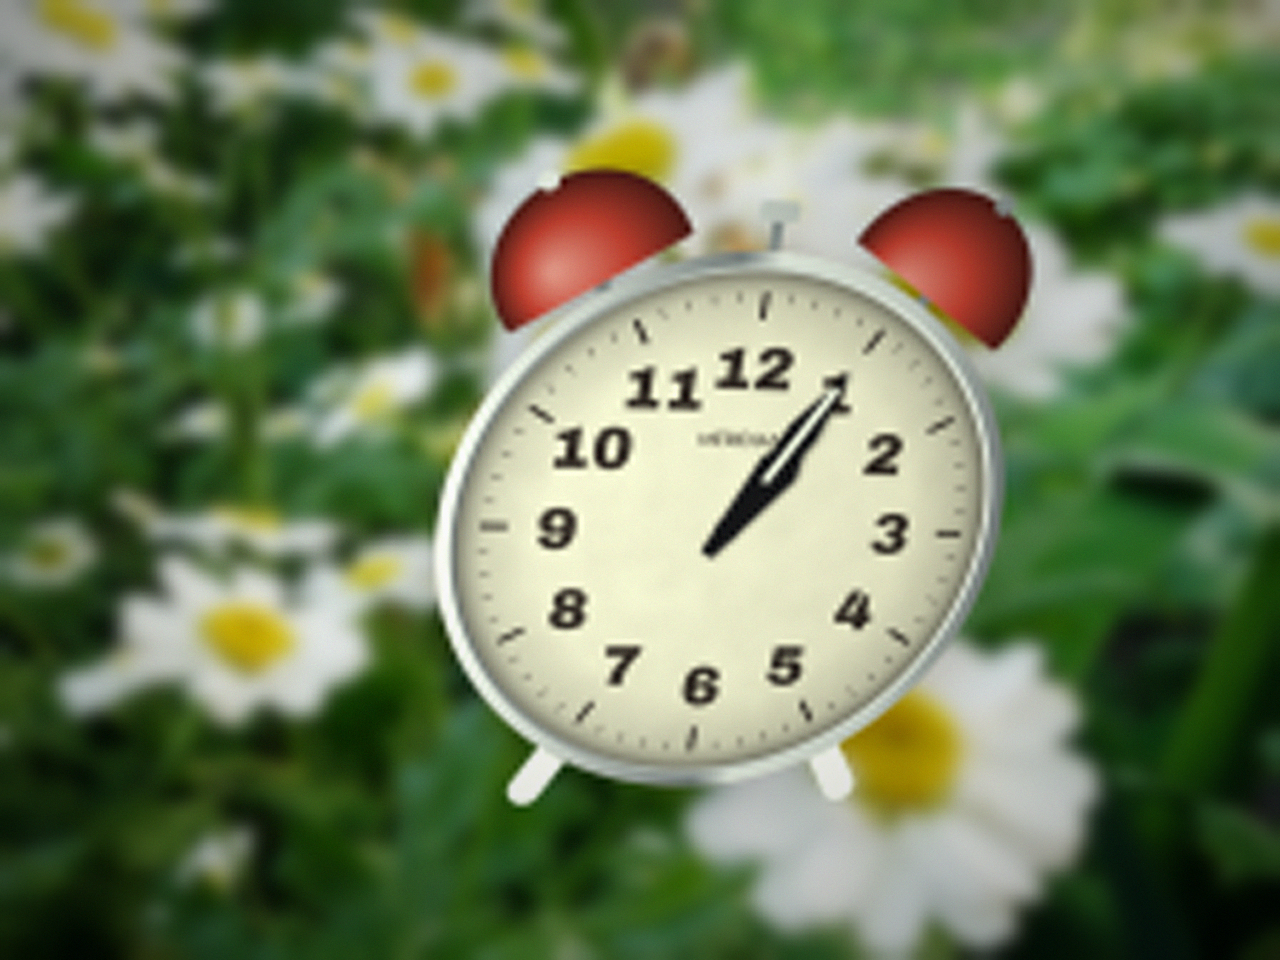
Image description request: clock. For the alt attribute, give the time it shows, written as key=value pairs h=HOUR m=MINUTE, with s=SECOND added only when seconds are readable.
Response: h=1 m=5
